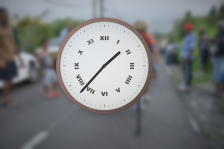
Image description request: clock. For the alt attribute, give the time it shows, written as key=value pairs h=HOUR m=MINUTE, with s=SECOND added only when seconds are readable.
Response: h=1 m=37
